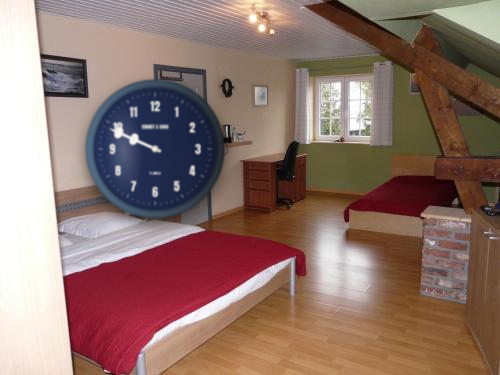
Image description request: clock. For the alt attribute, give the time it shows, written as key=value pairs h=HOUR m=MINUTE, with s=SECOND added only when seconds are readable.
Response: h=9 m=49
